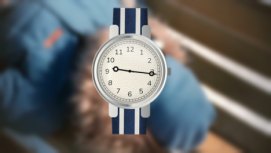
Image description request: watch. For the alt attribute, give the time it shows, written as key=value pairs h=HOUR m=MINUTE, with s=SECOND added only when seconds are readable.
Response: h=9 m=16
